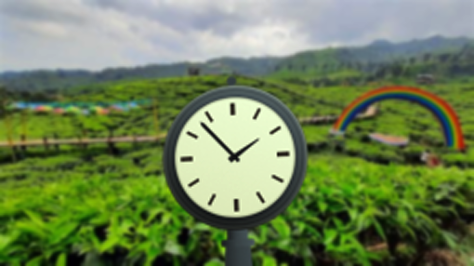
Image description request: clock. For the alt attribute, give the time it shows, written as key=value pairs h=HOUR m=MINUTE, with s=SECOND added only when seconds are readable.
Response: h=1 m=53
